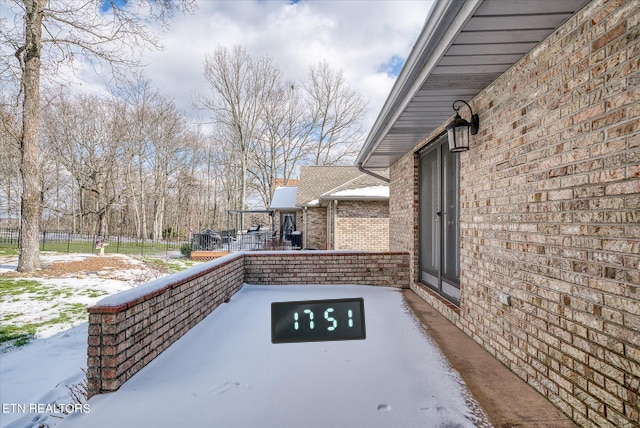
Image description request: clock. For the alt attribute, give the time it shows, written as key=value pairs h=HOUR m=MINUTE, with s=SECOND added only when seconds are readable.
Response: h=17 m=51
